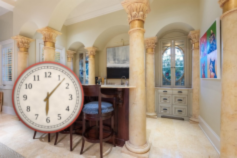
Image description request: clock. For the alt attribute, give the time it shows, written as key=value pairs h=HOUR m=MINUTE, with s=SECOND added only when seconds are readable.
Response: h=6 m=7
